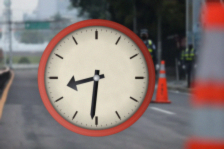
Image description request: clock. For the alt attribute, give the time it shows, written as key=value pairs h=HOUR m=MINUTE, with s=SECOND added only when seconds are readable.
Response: h=8 m=31
